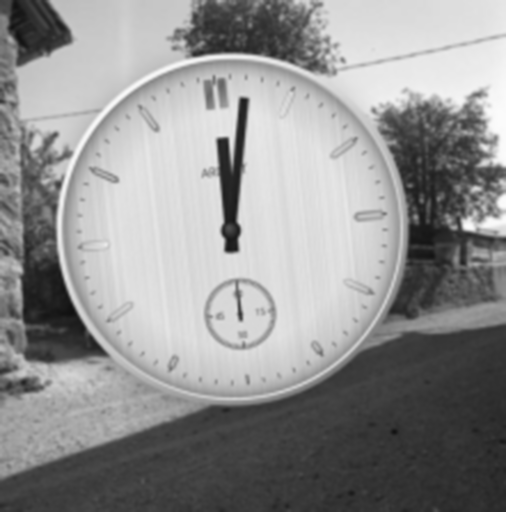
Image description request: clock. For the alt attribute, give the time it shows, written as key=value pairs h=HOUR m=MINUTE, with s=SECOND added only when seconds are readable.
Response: h=12 m=2
